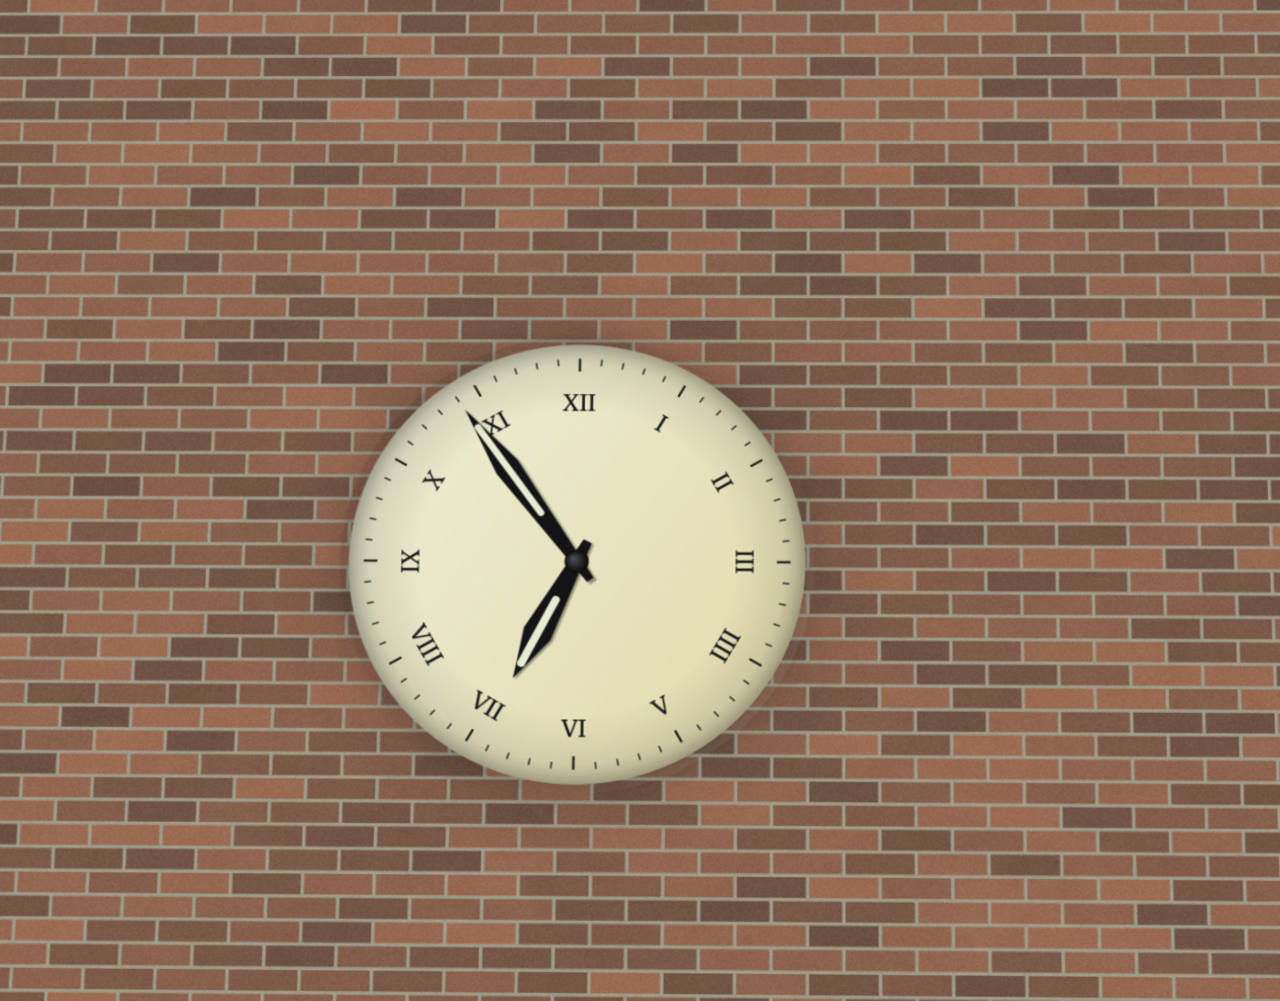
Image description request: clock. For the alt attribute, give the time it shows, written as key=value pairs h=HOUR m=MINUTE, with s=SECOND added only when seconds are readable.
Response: h=6 m=54
